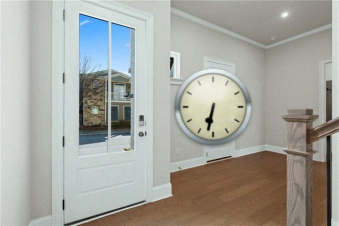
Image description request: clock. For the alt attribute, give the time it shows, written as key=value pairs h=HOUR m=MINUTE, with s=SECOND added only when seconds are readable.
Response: h=6 m=32
